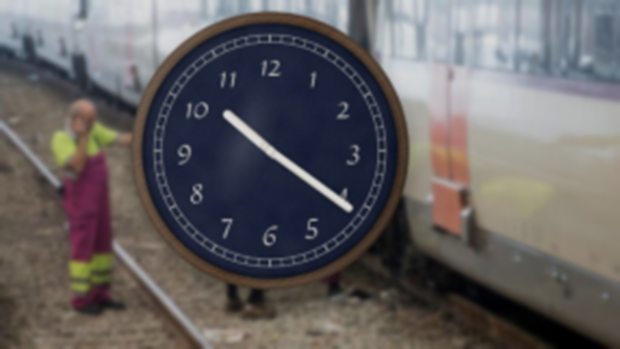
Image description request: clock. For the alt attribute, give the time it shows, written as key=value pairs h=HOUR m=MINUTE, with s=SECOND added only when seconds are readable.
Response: h=10 m=21
